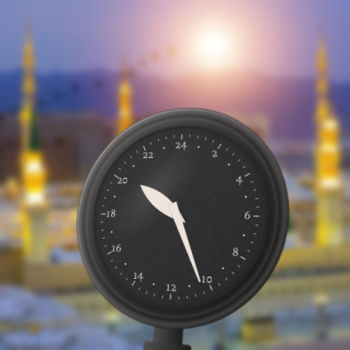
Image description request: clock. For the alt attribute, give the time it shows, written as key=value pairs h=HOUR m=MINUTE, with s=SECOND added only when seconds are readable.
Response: h=20 m=26
